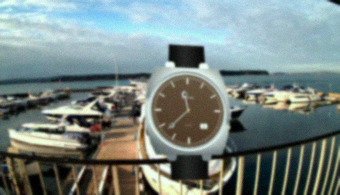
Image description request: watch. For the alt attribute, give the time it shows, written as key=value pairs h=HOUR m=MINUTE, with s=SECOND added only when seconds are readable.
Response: h=11 m=38
